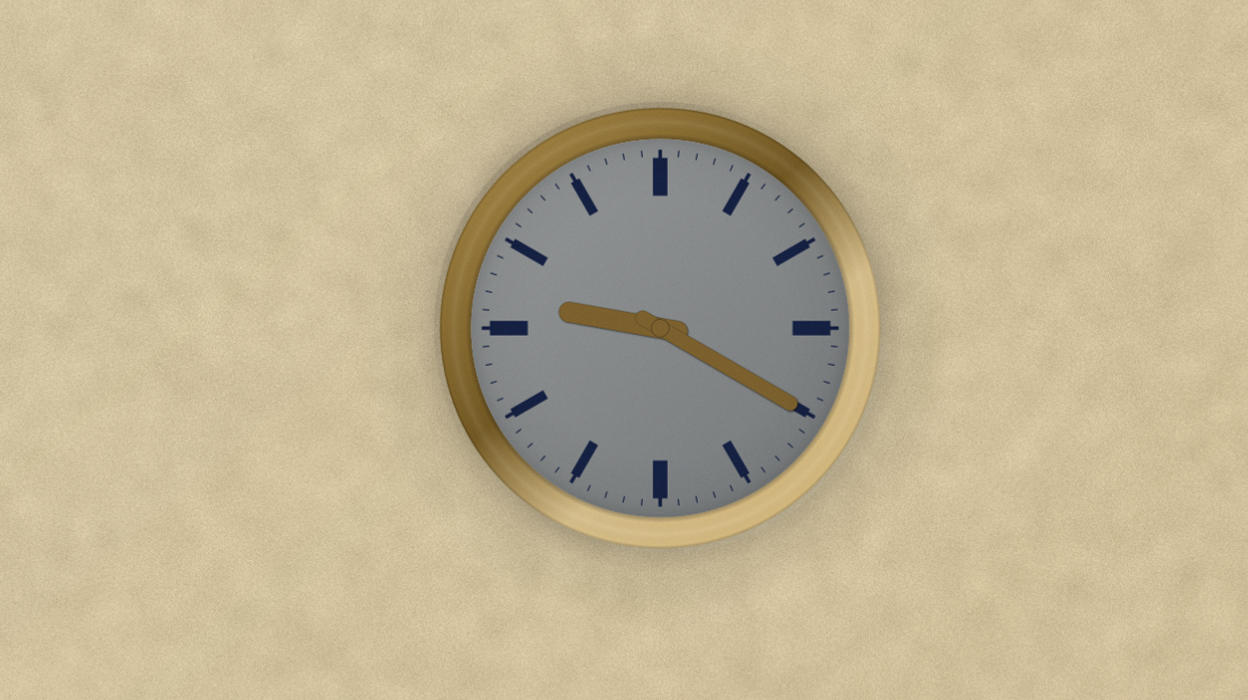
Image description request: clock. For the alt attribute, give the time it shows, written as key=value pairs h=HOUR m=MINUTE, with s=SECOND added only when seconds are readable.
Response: h=9 m=20
